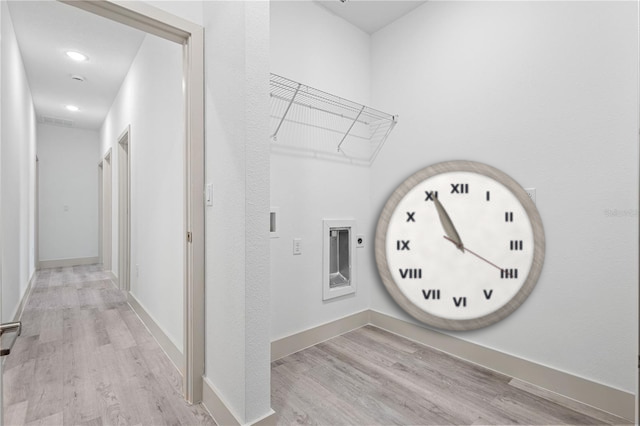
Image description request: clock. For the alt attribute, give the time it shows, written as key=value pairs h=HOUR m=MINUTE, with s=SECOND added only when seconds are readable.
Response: h=10 m=55 s=20
